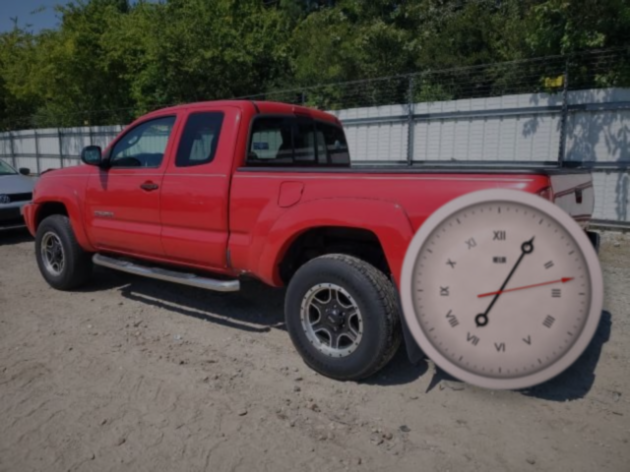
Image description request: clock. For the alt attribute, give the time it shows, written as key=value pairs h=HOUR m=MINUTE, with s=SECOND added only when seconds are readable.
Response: h=7 m=5 s=13
